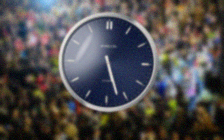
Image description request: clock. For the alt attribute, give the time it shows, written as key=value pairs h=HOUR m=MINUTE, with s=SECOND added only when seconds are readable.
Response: h=5 m=27
